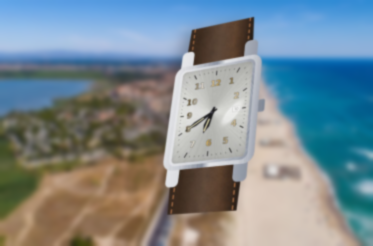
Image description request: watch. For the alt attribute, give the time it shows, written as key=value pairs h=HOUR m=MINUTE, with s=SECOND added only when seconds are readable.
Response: h=6 m=40
